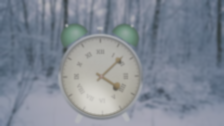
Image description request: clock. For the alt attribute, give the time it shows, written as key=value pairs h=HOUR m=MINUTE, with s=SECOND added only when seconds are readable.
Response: h=4 m=8
